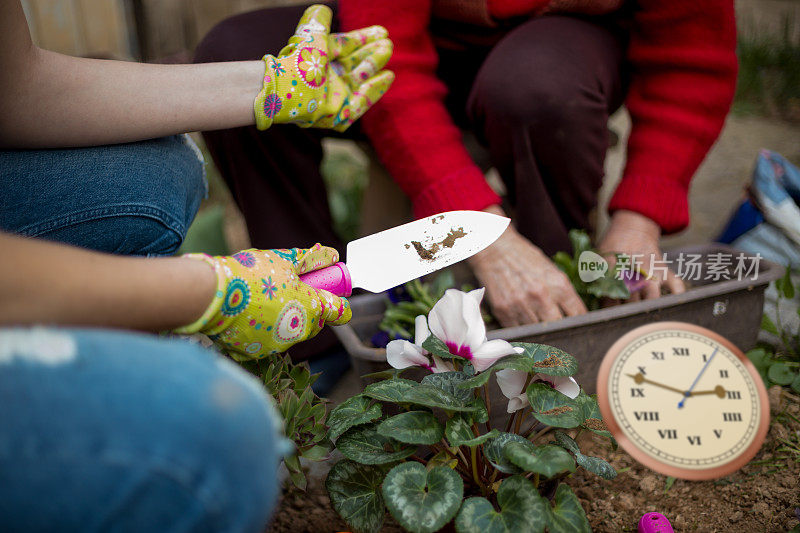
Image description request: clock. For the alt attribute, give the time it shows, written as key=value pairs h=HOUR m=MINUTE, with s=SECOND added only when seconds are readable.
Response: h=2 m=48 s=6
